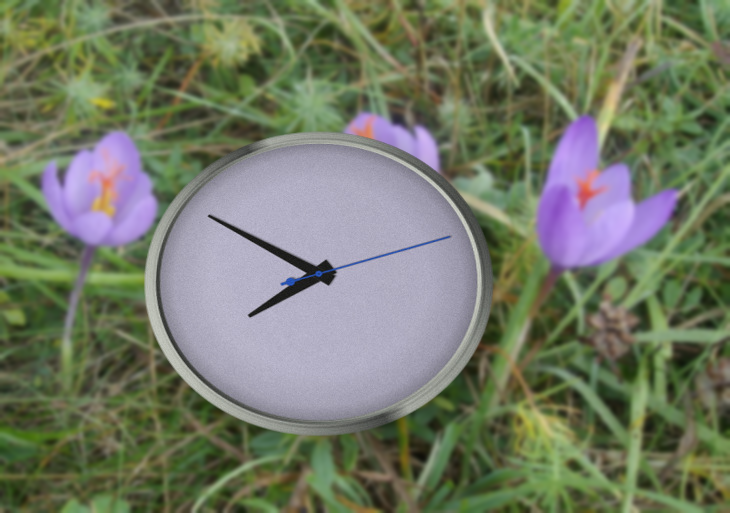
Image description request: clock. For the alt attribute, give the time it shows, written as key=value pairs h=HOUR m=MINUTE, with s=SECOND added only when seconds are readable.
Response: h=7 m=50 s=12
